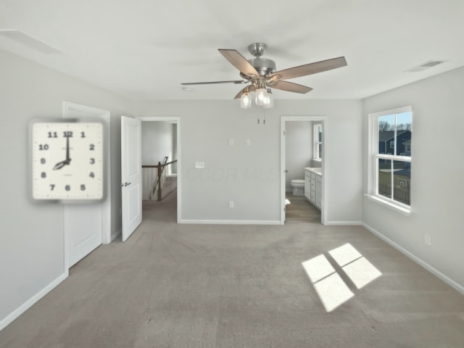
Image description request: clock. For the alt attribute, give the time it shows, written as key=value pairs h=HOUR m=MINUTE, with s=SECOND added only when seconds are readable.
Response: h=8 m=0
